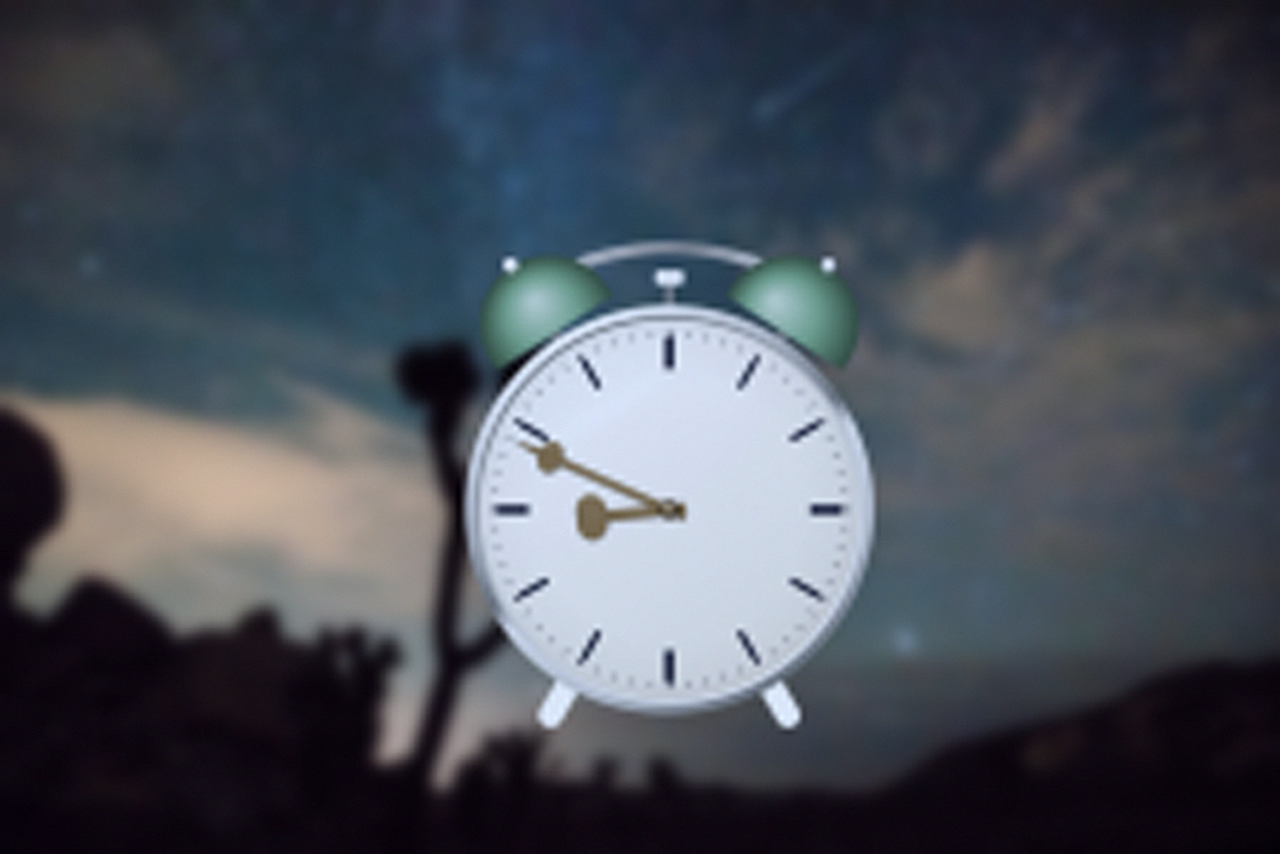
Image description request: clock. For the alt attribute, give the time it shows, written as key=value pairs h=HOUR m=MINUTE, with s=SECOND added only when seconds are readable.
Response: h=8 m=49
